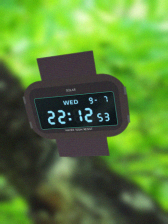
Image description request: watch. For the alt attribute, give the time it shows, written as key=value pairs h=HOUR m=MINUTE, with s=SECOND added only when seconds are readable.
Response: h=22 m=12 s=53
